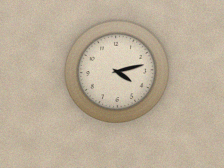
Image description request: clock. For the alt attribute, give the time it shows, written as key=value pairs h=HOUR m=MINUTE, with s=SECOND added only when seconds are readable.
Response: h=4 m=13
